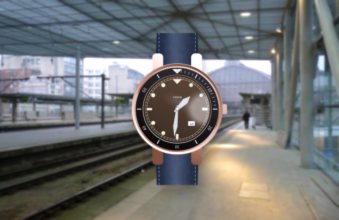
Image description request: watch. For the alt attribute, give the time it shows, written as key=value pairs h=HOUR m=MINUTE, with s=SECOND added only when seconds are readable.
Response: h=1 m=31
